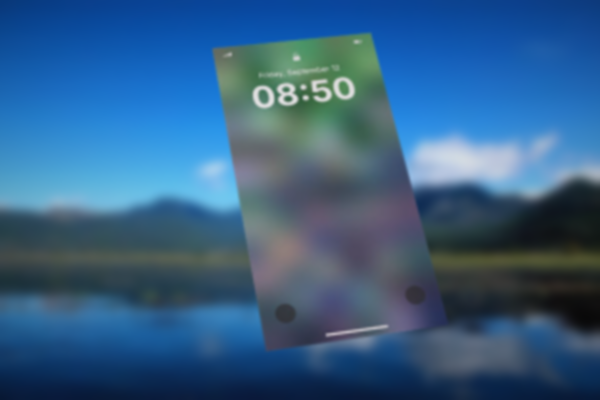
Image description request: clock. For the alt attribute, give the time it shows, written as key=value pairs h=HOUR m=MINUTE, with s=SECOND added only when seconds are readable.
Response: h=8 m=50
